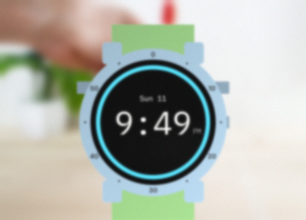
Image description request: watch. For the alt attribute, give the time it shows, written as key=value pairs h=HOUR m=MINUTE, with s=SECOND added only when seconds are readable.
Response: h=9 m=49
